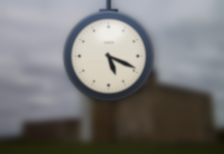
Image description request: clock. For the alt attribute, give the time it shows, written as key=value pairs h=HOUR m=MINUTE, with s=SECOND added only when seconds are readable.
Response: h=5 m=19
